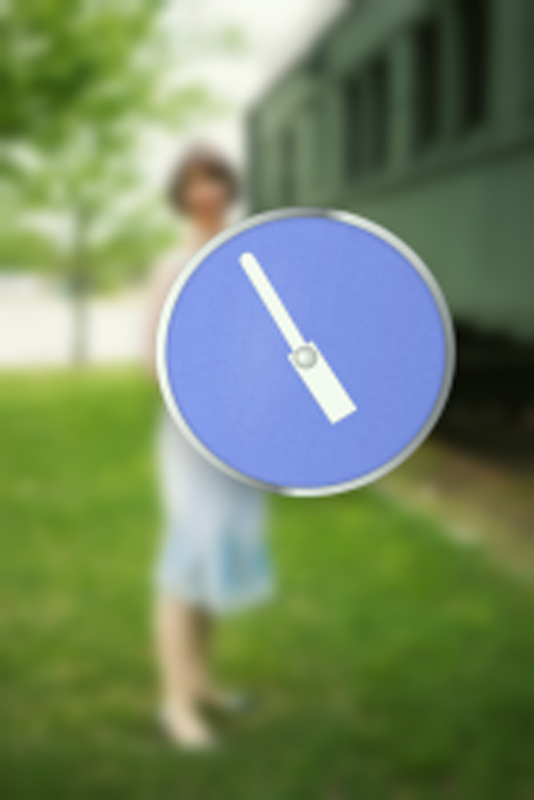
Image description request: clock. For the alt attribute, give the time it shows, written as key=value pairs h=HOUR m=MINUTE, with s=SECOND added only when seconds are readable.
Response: h=4 m=55
